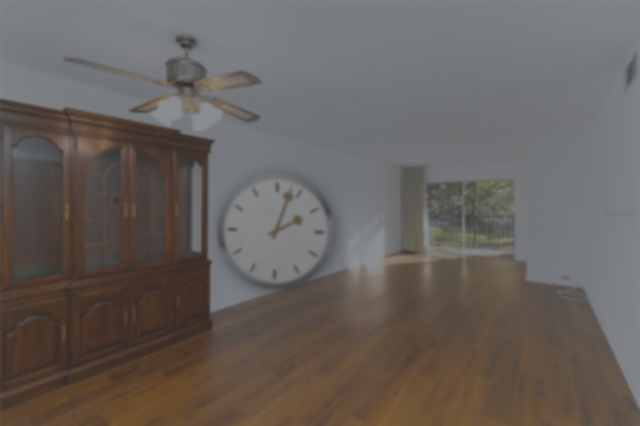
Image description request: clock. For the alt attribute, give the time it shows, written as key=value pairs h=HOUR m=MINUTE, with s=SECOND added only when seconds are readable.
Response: h=2 m=3
